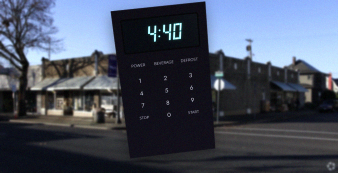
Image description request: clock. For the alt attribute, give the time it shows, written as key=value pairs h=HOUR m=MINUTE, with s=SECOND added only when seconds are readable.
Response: h=4 m=40
